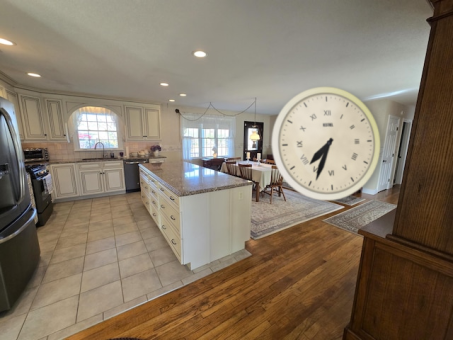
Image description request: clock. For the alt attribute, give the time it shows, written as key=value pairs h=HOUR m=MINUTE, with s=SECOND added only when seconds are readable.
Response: h=7 m=34
